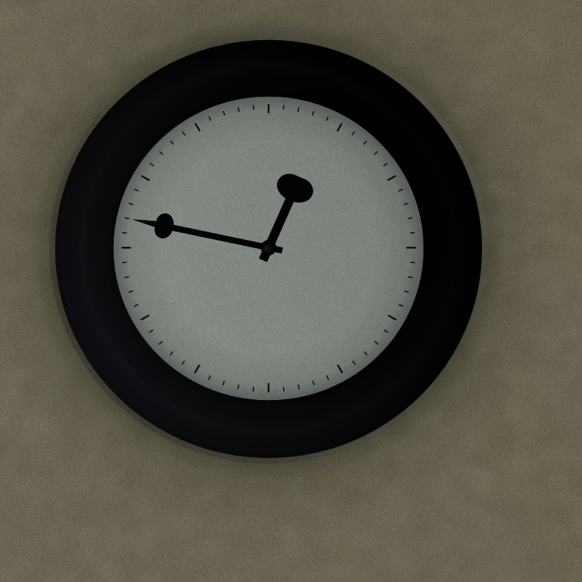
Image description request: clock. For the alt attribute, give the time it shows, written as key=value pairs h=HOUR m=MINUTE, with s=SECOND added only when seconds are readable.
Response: h=12 m=47
